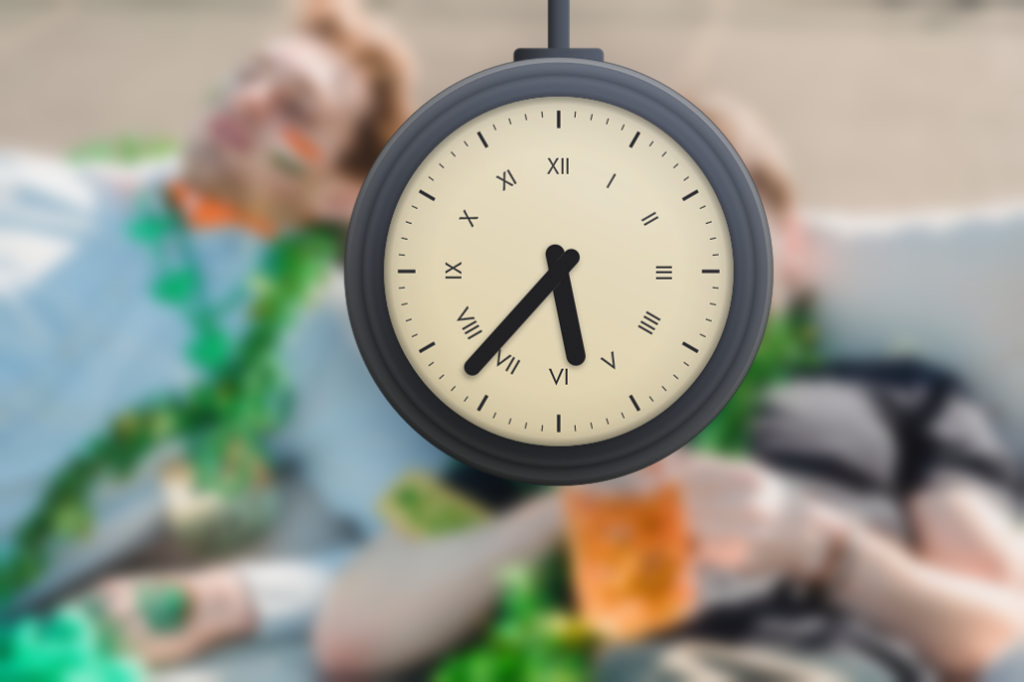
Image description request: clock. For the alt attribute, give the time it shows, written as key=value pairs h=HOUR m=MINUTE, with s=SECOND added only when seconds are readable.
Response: h=5 m=37
